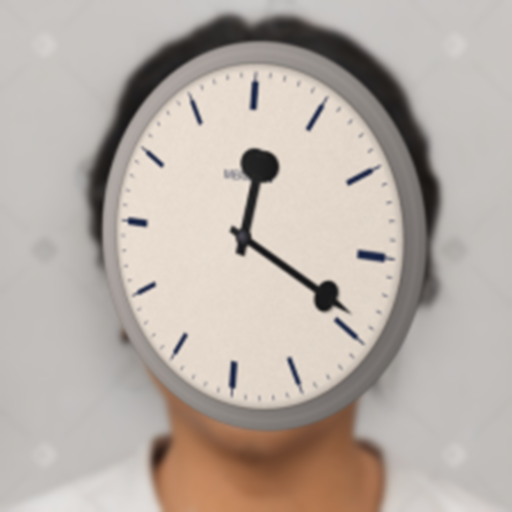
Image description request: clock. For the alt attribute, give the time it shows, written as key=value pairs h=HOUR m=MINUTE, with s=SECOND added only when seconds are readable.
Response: h=12 m=19
